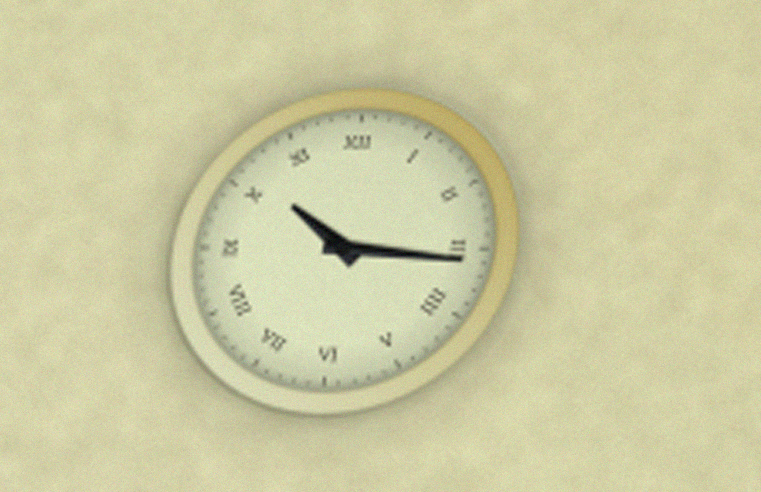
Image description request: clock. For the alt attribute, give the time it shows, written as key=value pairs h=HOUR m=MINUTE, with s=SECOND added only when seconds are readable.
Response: h=10 m=16
